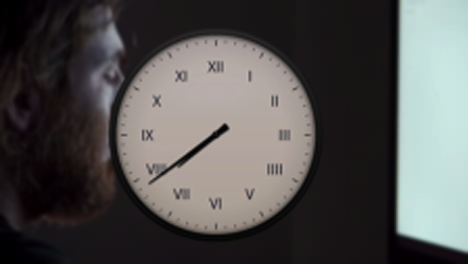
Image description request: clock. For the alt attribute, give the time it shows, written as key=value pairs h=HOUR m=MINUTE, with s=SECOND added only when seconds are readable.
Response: h=7 m=39
